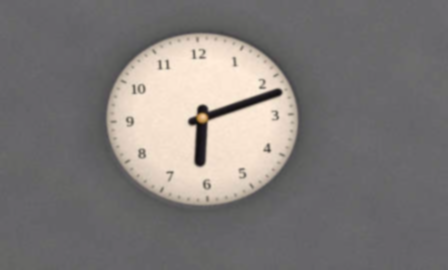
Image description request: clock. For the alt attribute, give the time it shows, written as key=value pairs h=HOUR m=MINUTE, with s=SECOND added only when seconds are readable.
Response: h=6 m=12
